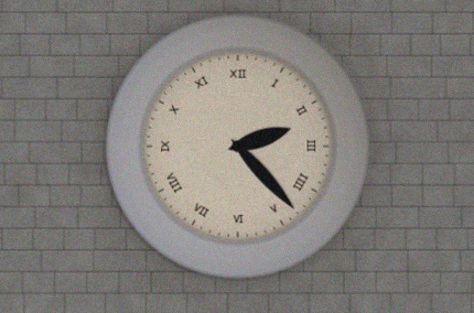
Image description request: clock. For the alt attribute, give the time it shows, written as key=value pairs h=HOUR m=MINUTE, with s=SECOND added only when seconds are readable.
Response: h=2 m=23
